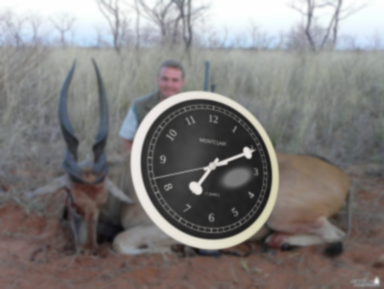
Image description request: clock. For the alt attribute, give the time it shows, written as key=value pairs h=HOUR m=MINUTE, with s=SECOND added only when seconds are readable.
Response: h=7 m=10 s=42
